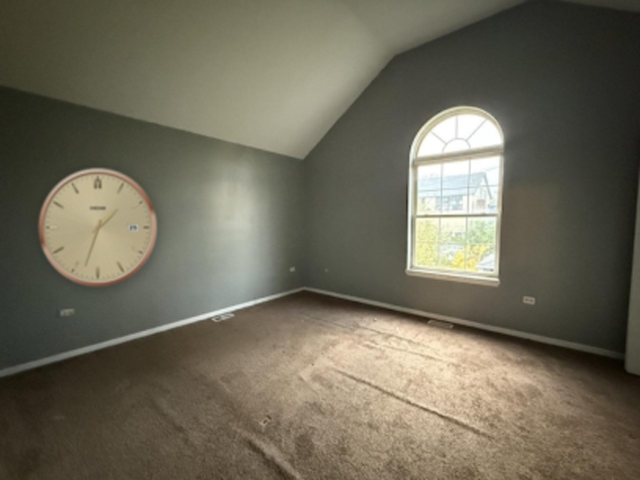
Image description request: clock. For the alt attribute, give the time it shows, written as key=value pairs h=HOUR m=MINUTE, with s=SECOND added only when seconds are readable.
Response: h=1 m=33
